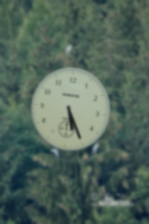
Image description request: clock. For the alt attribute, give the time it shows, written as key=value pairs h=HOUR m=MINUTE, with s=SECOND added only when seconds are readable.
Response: h=5 m=25
